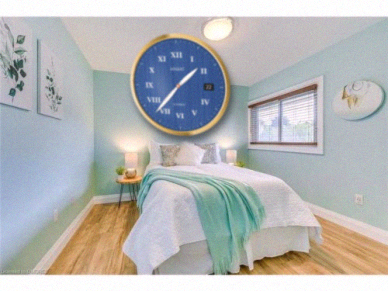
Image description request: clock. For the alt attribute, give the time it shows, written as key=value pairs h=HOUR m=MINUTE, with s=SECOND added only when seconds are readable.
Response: h=1 m=37
